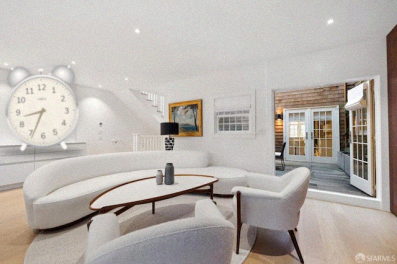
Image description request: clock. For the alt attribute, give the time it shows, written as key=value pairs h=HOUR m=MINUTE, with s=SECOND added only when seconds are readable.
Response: h=8 m=34
